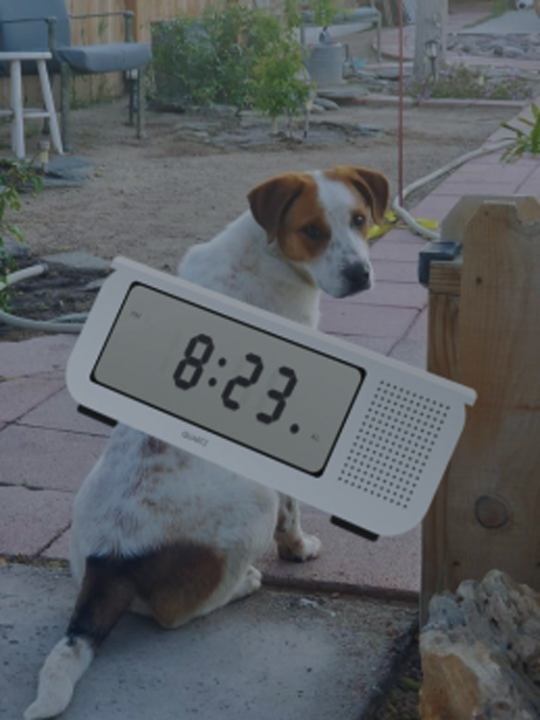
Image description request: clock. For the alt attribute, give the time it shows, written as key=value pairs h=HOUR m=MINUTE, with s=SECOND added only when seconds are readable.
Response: h=8 m=23
